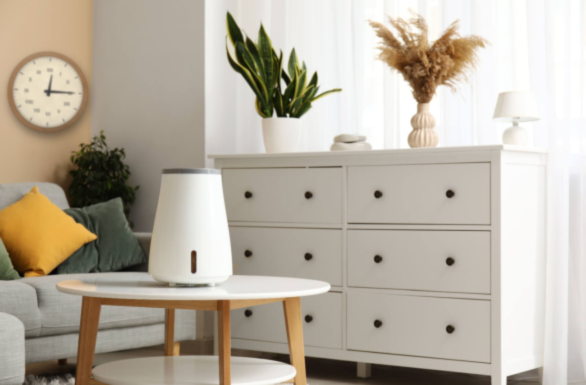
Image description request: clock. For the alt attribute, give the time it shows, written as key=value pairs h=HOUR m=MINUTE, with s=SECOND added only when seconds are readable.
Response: h=12 m=15
